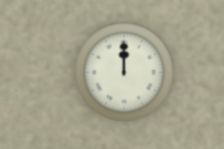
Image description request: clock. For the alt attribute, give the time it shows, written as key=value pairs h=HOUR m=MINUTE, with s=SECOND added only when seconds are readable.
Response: h=12 m=0
